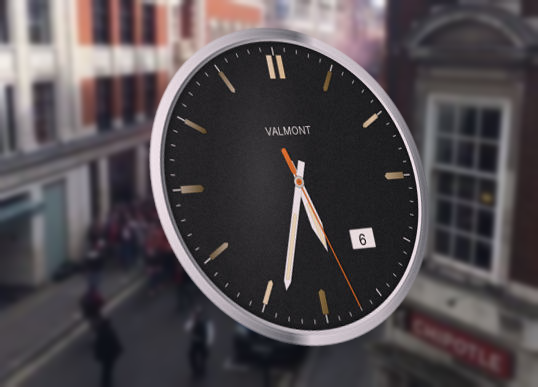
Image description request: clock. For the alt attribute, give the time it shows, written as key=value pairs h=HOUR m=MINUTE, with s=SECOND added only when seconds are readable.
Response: h=5 m=33 s=27
